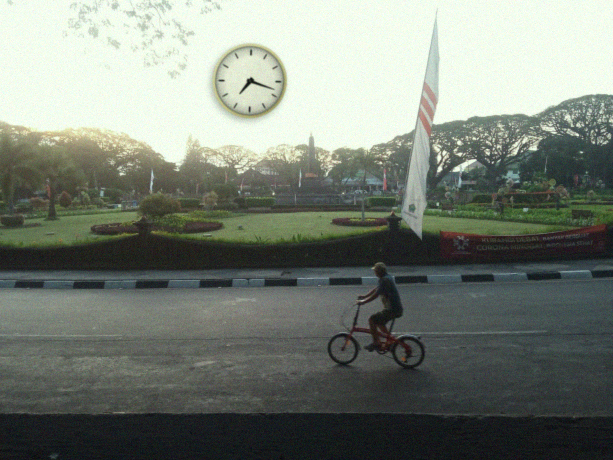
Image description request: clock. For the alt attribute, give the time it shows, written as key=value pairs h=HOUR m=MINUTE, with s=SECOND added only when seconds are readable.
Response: h=7 m=18
